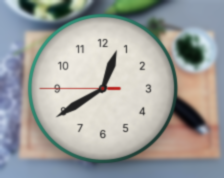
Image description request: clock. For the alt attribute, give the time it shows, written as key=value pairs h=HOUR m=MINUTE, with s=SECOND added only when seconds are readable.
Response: h=12 m=39 s=45
